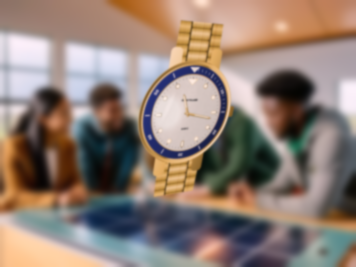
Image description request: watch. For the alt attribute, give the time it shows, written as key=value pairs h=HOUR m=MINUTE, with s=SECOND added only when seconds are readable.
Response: h=11 m=17
